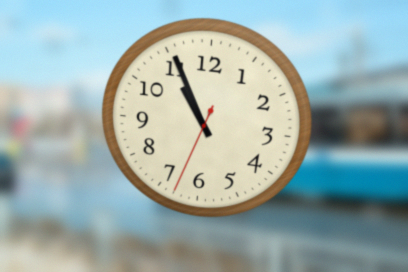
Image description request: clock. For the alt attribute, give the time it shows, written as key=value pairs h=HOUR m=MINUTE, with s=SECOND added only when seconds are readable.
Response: h=10 m=55 s=33
